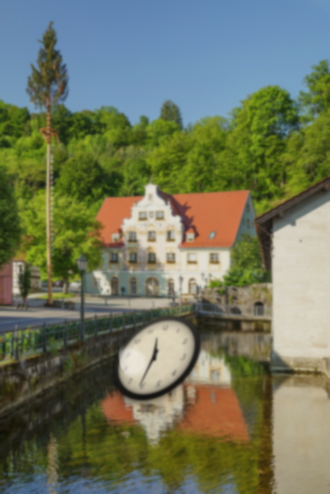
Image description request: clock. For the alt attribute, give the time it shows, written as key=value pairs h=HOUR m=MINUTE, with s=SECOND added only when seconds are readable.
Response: h=11 m=31
